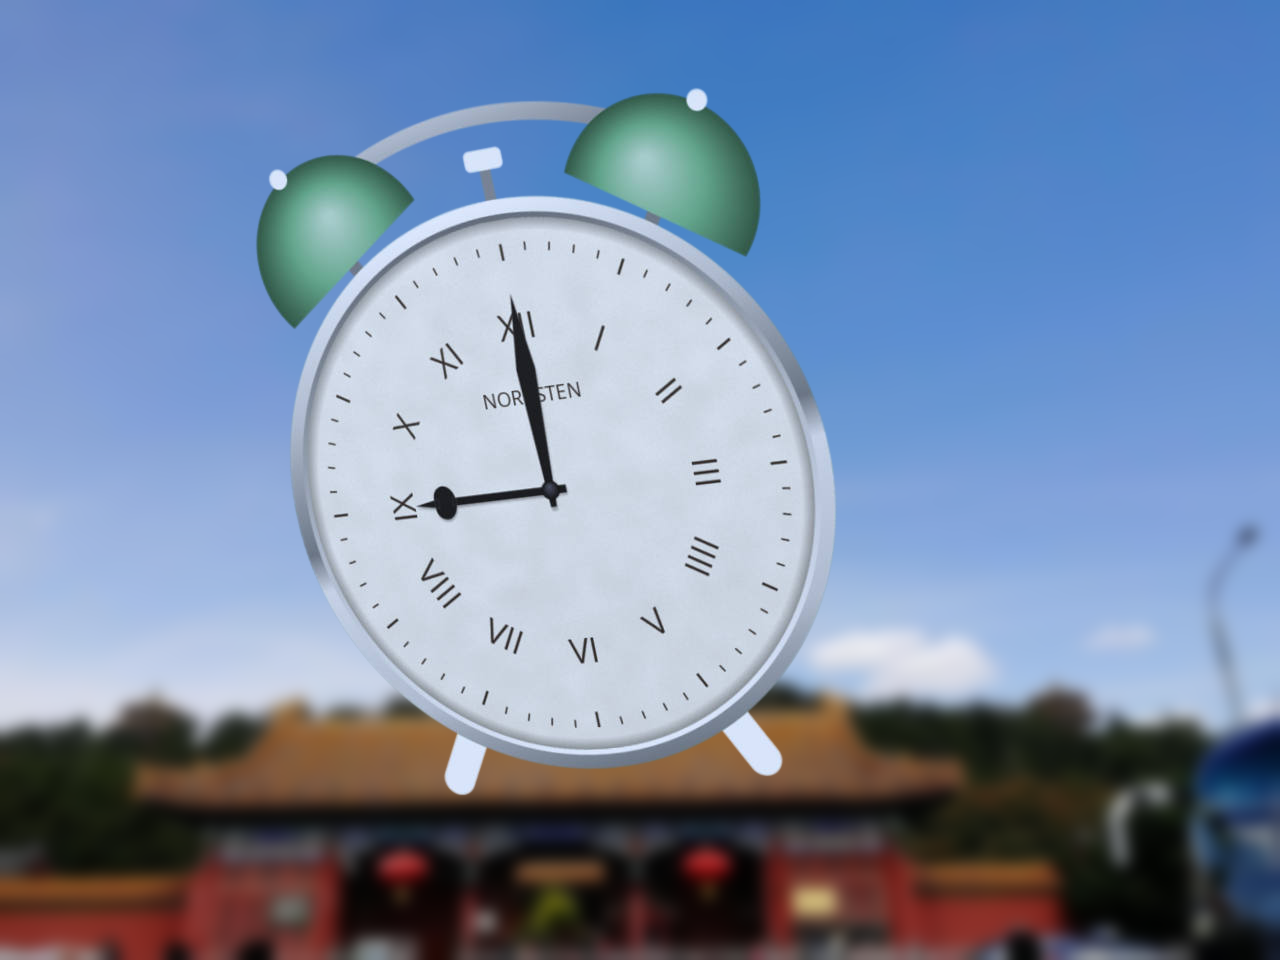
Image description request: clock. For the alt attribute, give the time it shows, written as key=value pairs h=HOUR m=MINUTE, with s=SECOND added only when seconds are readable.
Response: h=9 m=0
